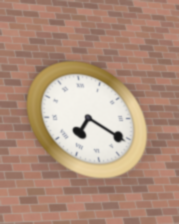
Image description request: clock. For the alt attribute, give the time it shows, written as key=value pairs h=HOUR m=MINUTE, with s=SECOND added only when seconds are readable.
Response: h=7 m=21
